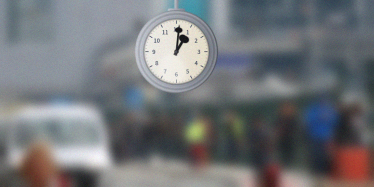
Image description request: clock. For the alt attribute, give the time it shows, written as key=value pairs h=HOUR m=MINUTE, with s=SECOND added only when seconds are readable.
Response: h=1 m=1
